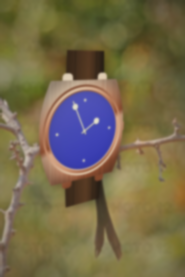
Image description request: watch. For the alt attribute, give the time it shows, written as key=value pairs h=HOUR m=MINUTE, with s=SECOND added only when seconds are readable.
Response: h=1 m=56
